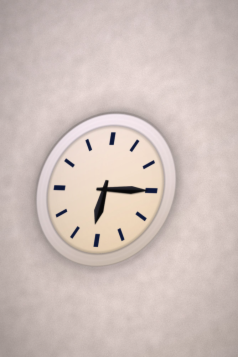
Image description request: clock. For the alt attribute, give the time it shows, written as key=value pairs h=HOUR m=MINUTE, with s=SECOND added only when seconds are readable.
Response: h=6 m=15
